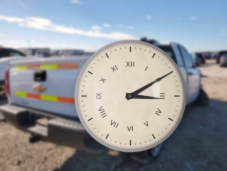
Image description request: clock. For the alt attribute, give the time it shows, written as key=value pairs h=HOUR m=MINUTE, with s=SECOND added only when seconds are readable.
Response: h=3 m=10
